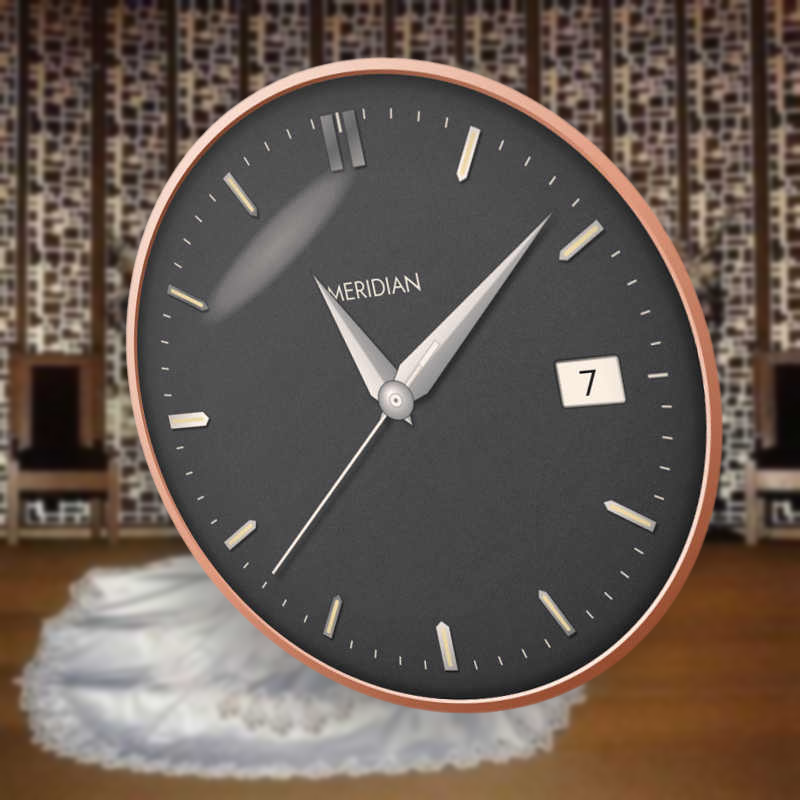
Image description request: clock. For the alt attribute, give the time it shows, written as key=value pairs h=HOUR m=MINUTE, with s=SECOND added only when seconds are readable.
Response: h=11 m=8 s=38
